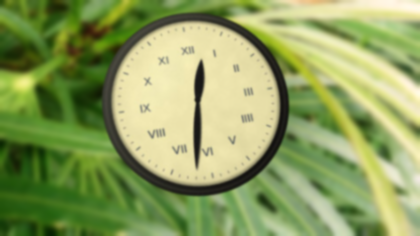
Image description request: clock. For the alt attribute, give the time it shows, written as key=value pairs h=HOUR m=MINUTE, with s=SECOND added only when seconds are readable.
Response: h=12 m=32
